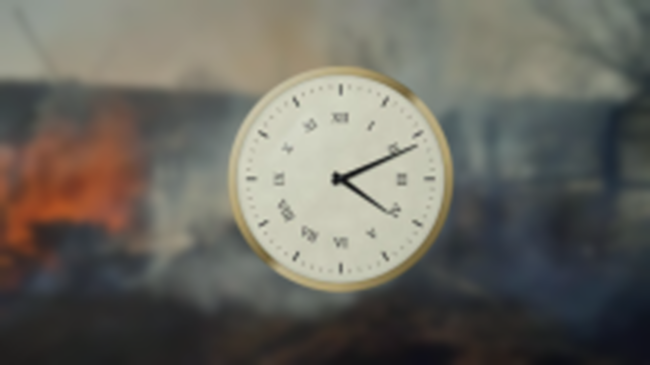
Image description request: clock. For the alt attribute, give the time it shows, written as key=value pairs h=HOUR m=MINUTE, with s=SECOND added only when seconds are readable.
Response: h=4 m=11
